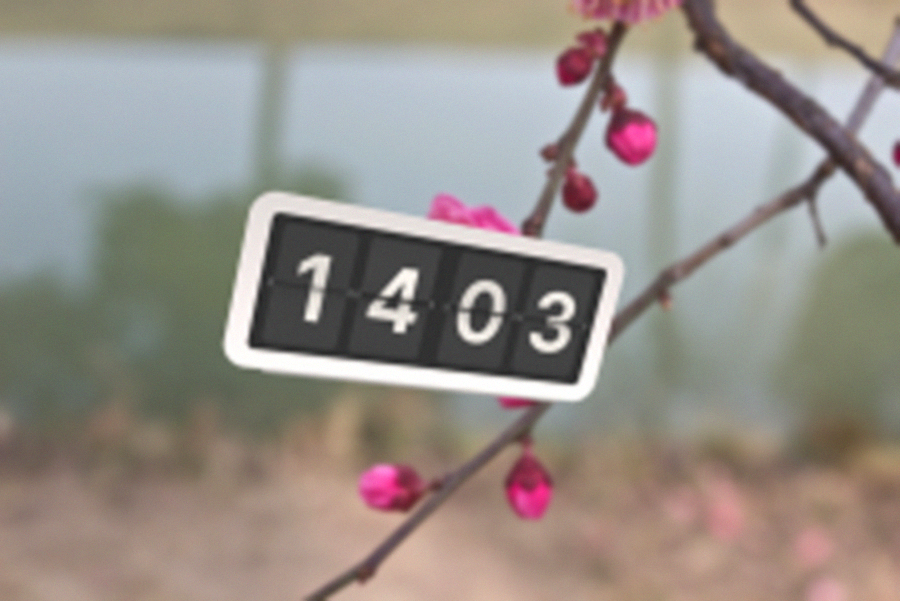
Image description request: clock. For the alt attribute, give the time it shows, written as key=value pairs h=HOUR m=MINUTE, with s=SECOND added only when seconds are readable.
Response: h=14 m=3
